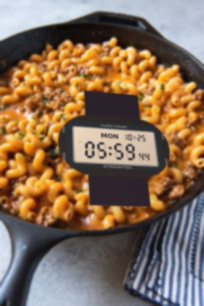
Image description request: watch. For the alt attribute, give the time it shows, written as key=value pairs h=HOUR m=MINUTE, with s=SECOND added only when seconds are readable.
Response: h=5 m=59
